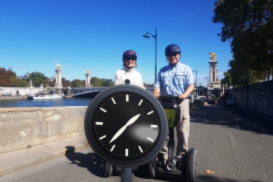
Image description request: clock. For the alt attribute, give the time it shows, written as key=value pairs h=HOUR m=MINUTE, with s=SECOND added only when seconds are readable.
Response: h=1 m=37
